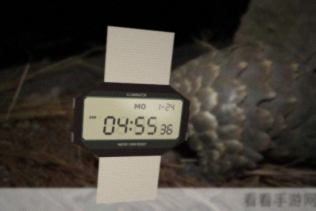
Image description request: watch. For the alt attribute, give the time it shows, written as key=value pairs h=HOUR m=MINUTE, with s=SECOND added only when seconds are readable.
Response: h=4 m=55 s=36
